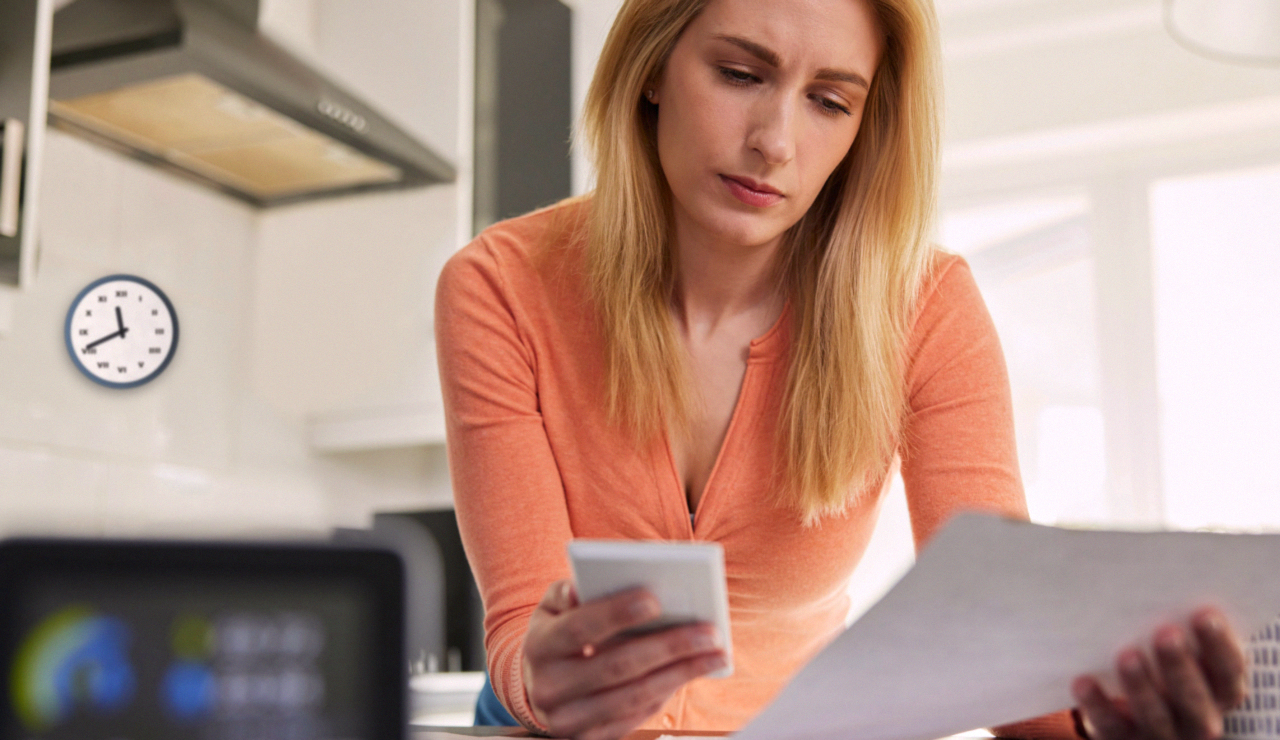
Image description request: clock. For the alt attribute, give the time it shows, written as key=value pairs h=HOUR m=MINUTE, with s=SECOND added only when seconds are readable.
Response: h=11 m=41
